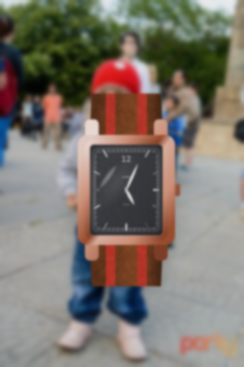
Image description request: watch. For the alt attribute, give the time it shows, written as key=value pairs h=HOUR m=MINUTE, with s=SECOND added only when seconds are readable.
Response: h=5 m=4
